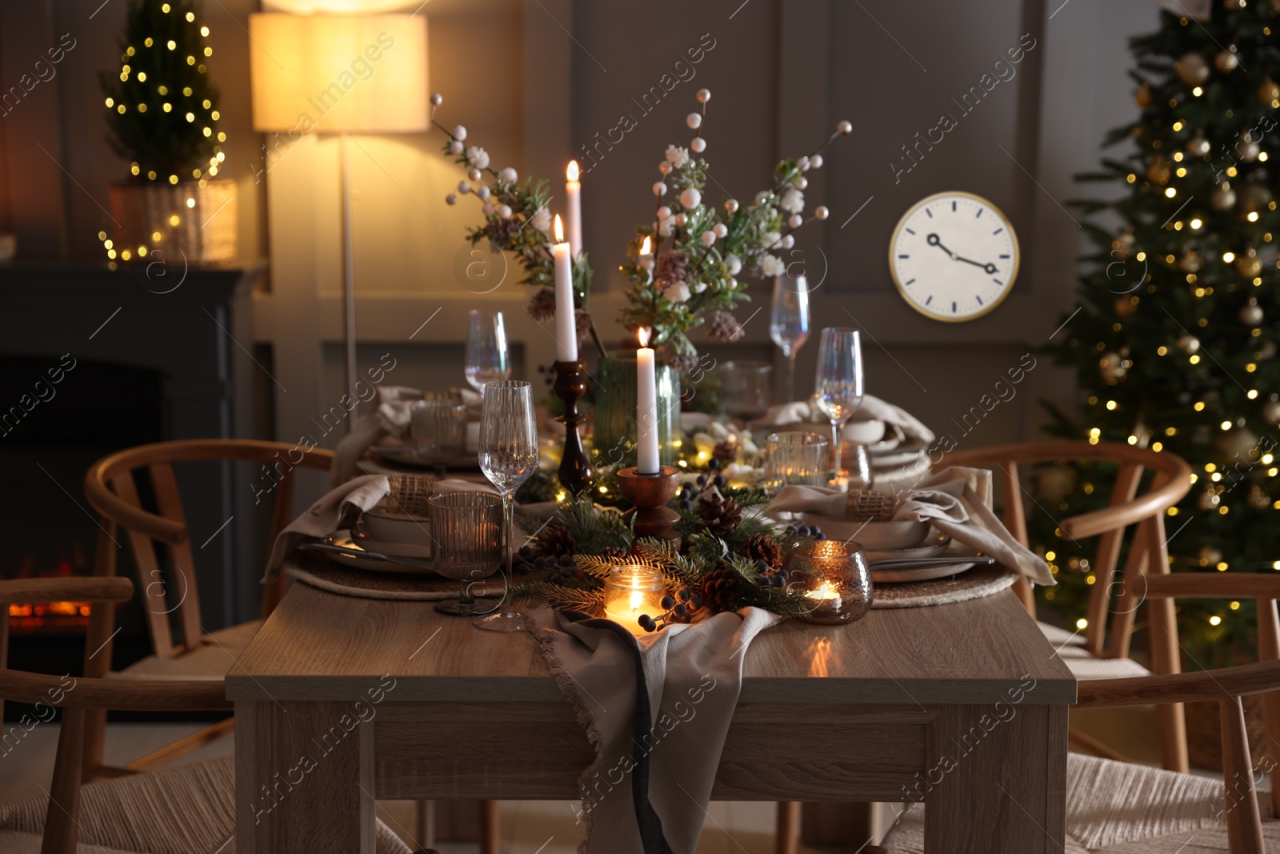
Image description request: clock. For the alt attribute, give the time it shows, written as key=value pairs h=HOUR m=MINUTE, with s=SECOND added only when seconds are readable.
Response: h=10 m=18
